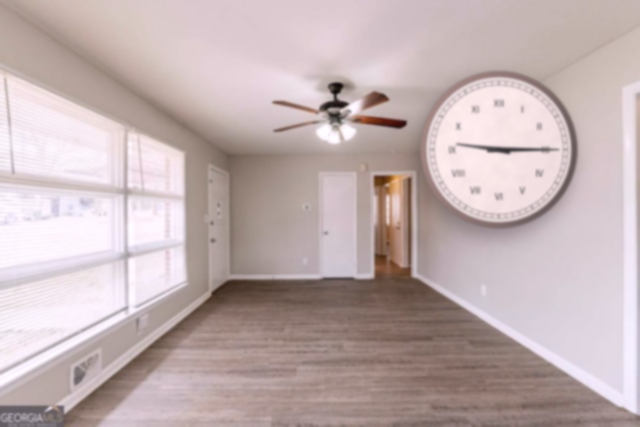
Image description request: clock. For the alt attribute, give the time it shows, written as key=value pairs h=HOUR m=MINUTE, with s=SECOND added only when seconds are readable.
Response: h=9 m=15
